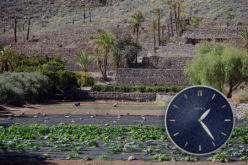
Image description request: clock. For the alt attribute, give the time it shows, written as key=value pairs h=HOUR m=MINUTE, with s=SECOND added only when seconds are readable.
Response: h=1 m=24
